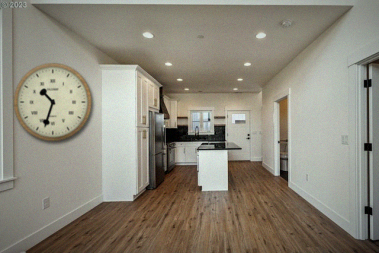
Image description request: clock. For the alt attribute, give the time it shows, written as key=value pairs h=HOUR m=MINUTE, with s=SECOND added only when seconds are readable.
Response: h=10 m=33
